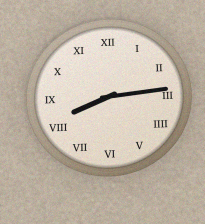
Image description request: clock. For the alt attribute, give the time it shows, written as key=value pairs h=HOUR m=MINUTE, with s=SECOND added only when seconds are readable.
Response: h=8 m=14
